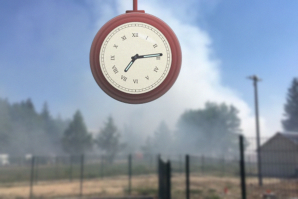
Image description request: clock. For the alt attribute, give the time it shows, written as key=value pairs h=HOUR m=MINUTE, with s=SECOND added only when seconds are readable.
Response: h=7 m=14
